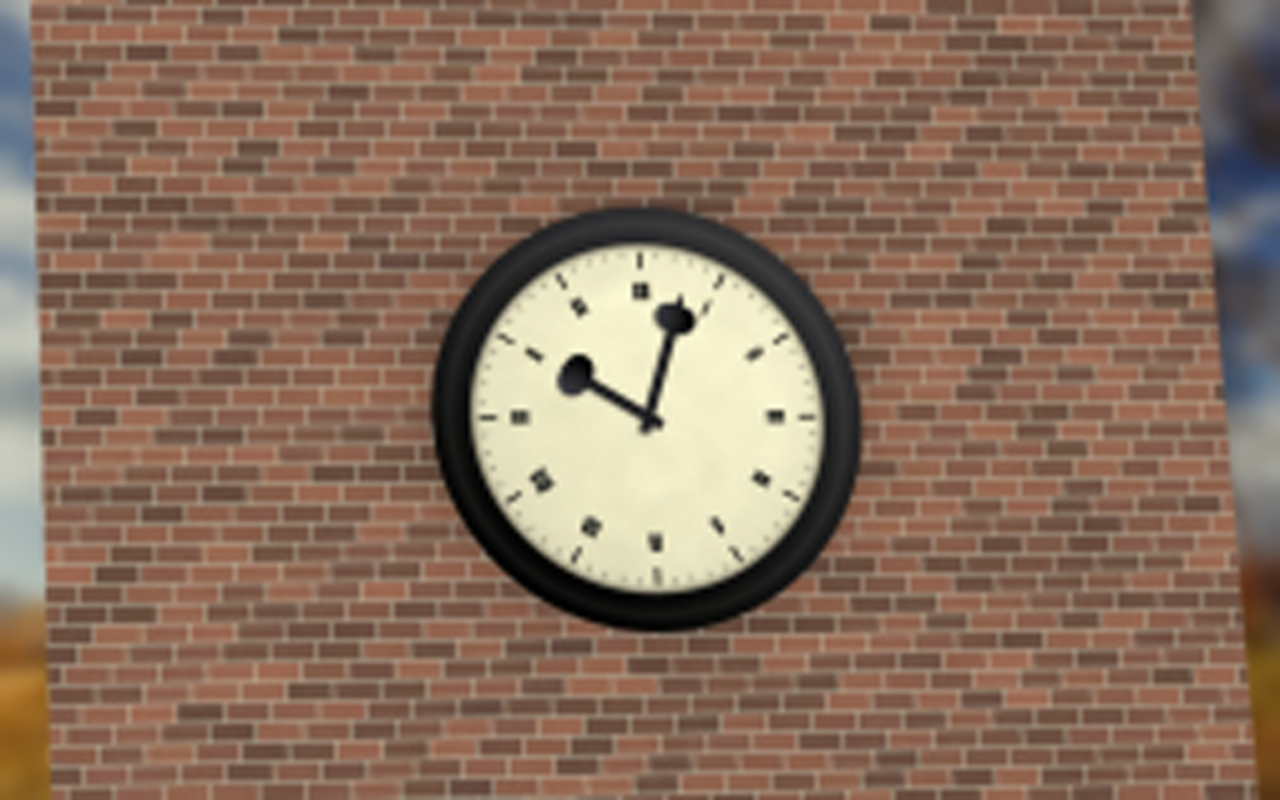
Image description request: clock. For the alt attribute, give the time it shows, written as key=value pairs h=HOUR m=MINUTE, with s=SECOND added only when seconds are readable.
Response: h=10 m=3
